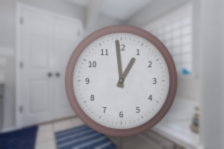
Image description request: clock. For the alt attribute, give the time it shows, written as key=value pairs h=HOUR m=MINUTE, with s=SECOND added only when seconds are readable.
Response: h=12 m=59
